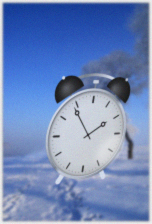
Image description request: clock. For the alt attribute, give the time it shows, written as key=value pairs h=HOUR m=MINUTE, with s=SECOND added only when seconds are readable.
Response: h=1 m=54
